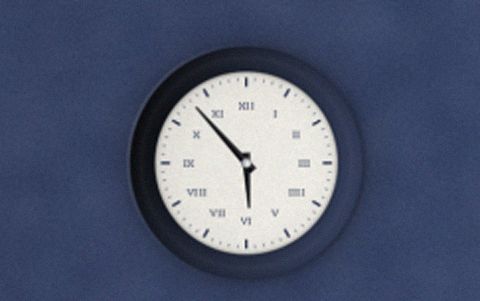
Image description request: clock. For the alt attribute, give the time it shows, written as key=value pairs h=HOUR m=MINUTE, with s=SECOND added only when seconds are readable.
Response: h=5 m=53
